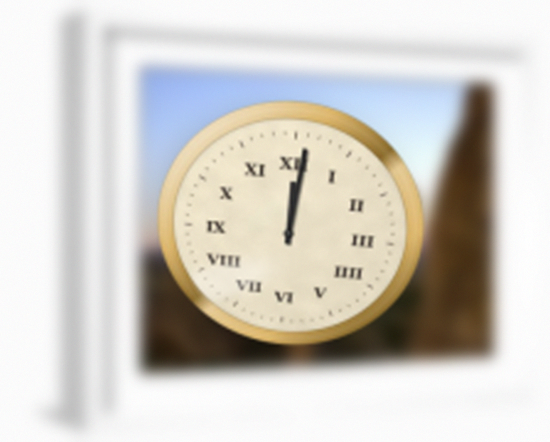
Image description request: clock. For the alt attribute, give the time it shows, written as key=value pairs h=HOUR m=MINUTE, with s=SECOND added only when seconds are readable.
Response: h=12 m=1
